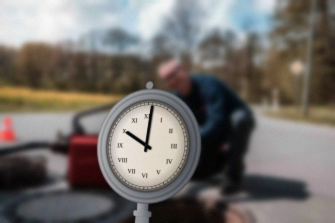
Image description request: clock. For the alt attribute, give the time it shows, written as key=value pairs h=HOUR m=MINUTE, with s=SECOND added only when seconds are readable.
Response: h=10 m=1
